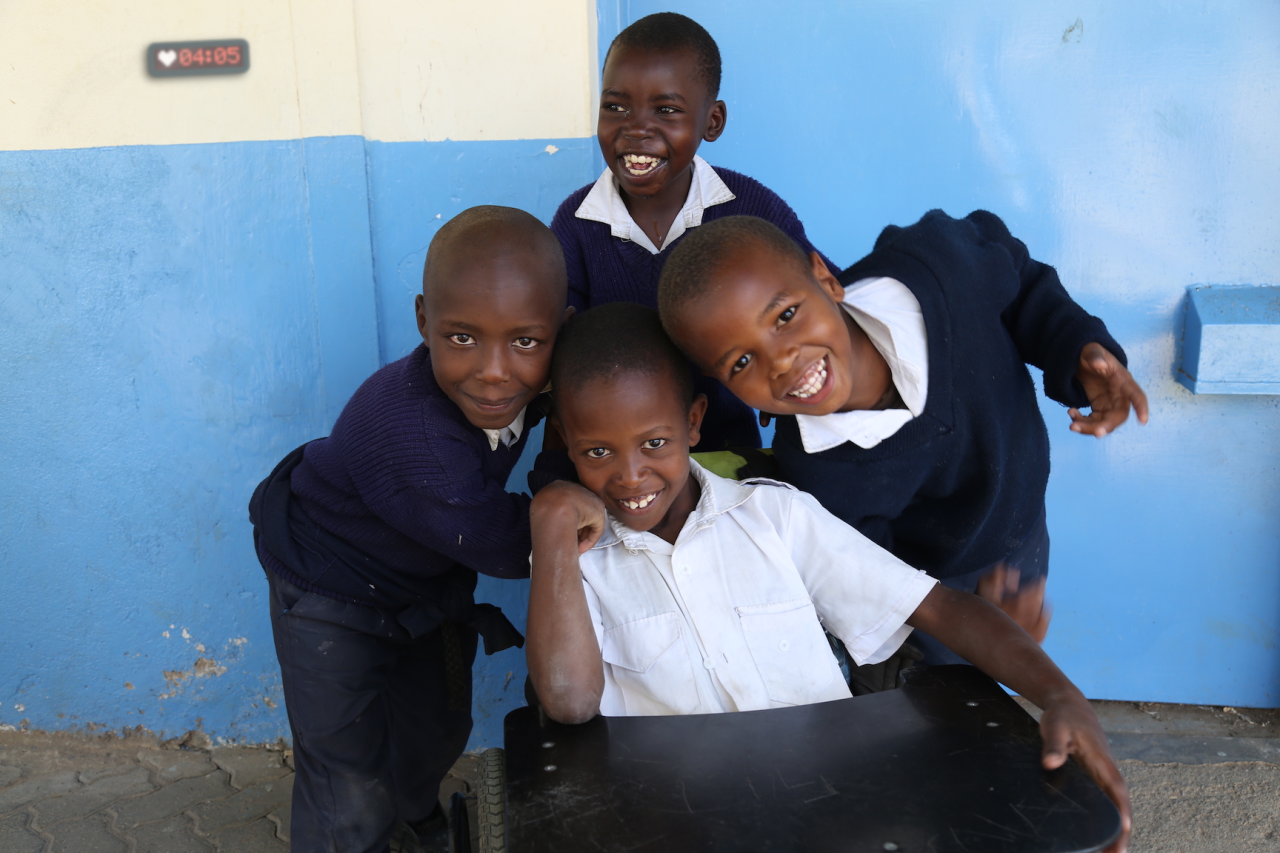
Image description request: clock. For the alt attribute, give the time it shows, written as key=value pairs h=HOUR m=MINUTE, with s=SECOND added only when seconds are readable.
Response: h=4 m=5
